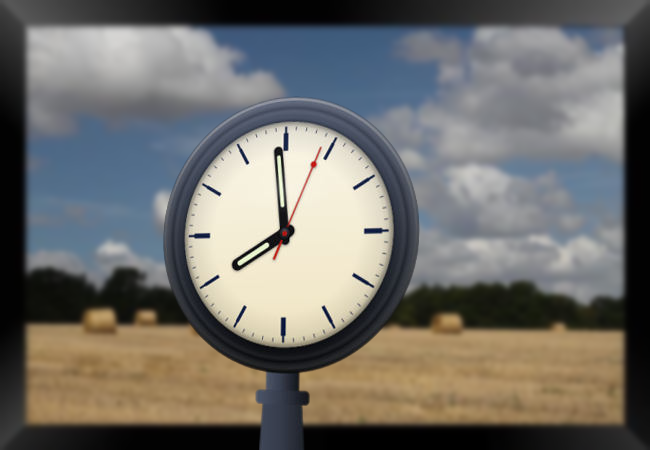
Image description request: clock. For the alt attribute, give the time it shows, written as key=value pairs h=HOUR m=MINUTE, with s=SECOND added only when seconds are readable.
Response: h=7 m=59 s=4
